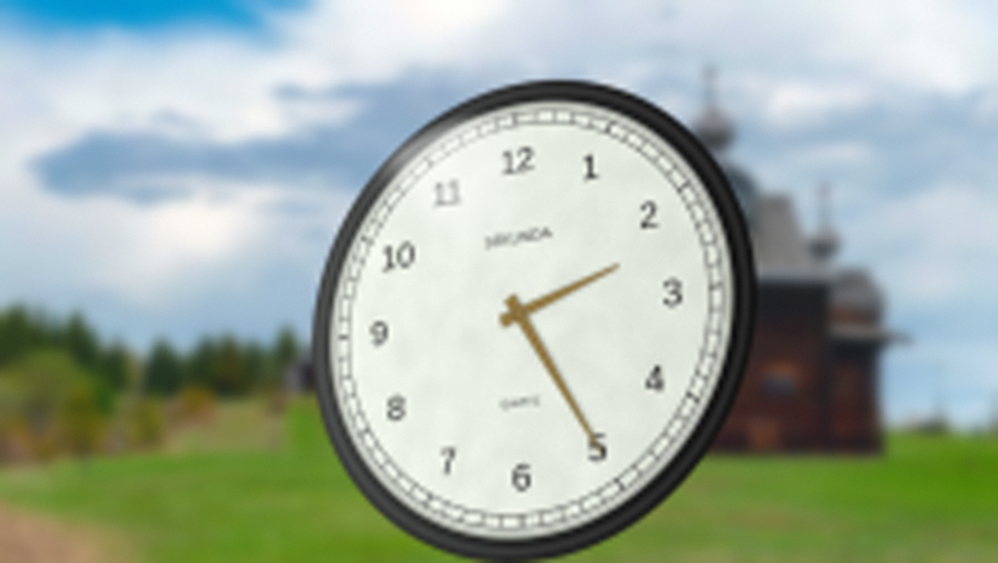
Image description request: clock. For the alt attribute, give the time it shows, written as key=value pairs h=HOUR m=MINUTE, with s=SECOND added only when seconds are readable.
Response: h=2 m=25
